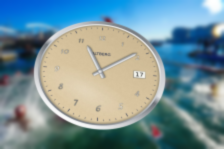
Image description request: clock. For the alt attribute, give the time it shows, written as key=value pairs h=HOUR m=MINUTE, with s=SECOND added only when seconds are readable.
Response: h=11 m=9
